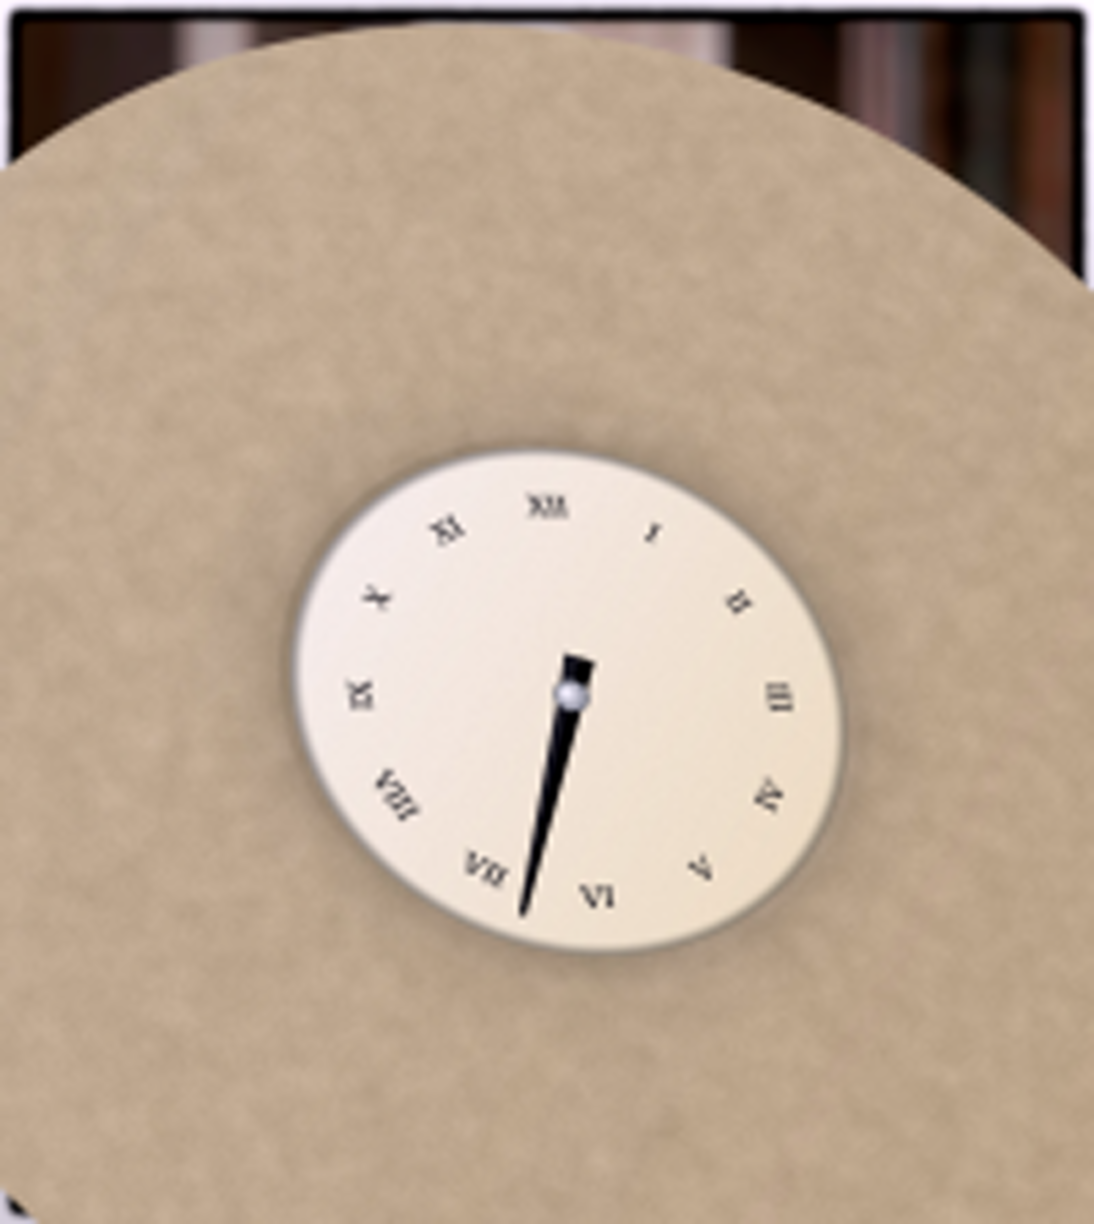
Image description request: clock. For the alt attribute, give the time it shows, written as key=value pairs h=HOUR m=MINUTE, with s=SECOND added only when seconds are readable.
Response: h=6 m=33
